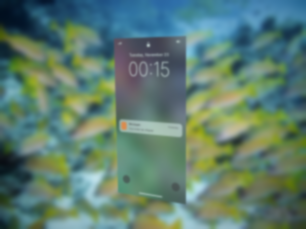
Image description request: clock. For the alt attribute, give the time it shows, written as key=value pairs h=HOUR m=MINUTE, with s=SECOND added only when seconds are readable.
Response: h=0 m=15
